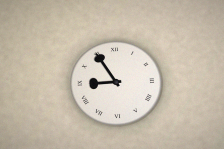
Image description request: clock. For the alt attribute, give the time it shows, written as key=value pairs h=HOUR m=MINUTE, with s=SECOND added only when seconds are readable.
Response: h=8 m=55
